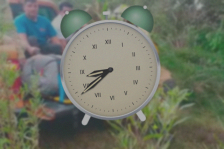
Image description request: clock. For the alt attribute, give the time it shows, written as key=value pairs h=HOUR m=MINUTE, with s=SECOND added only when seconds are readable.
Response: h=8 m=39
